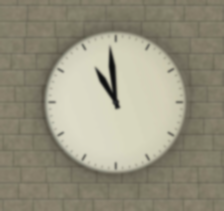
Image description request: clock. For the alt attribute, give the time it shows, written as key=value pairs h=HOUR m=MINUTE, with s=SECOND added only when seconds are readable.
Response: h=10 m=59
